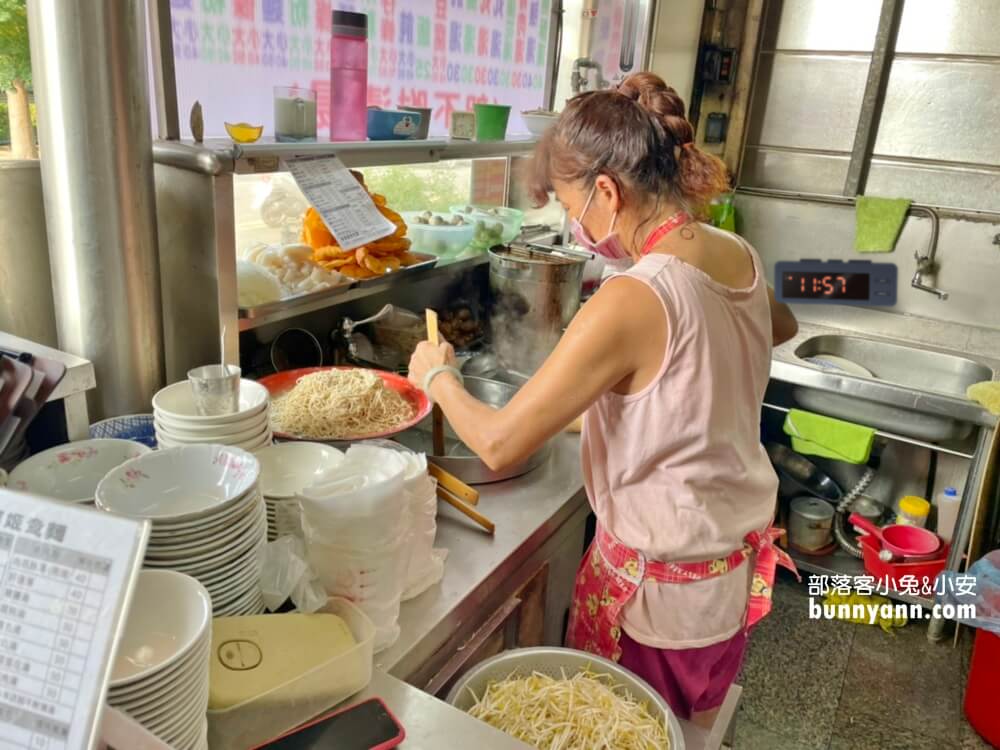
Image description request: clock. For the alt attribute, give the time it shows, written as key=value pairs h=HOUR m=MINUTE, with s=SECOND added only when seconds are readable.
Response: h=11 m=57
